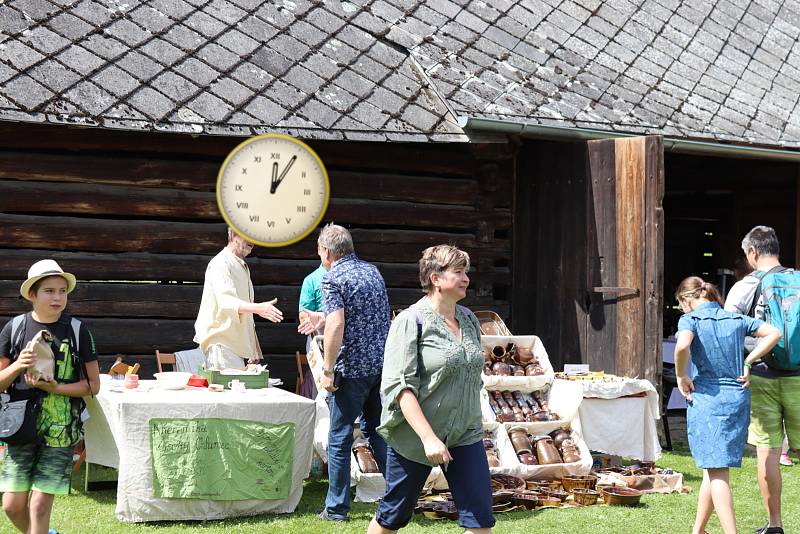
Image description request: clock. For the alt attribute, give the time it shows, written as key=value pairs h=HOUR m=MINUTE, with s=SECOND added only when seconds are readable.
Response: h=12 m=5
